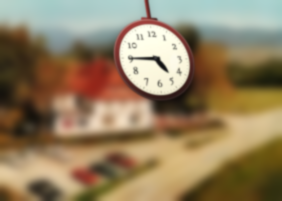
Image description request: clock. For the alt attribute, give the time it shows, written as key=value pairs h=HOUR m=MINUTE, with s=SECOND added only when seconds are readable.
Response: h=4 m=45
